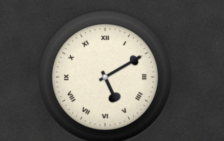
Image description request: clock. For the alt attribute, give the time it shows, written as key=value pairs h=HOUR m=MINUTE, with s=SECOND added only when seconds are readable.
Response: h=5 m=10
